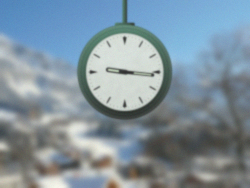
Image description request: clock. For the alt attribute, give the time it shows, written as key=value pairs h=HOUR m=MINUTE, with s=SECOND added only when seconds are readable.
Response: h=9 m=16
